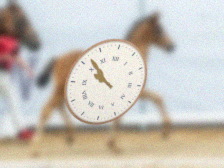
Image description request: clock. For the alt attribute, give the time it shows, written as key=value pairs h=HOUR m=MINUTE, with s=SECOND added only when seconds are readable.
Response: h=9 m=52
